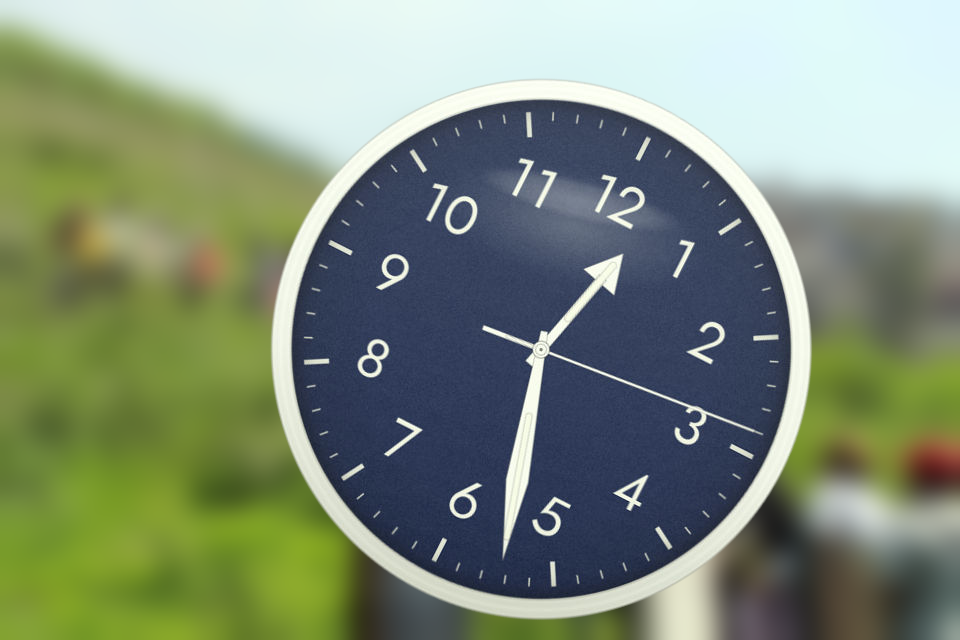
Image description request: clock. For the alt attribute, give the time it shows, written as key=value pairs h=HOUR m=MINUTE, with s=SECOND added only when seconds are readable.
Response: h=12 m=27 s=14
